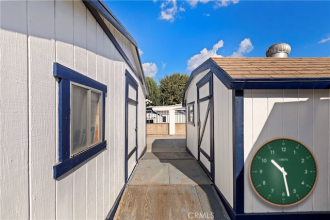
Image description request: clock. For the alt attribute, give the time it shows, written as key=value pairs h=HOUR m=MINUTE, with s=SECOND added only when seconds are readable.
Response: h=10 m=28
